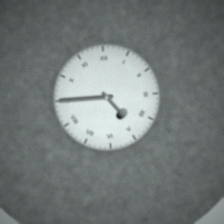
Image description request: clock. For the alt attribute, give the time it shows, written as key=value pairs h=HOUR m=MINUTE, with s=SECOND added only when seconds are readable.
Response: h=4 m=45
